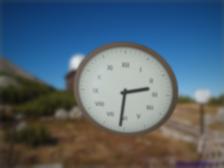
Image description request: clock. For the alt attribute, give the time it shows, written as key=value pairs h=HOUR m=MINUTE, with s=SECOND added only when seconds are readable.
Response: h=2 m=31
